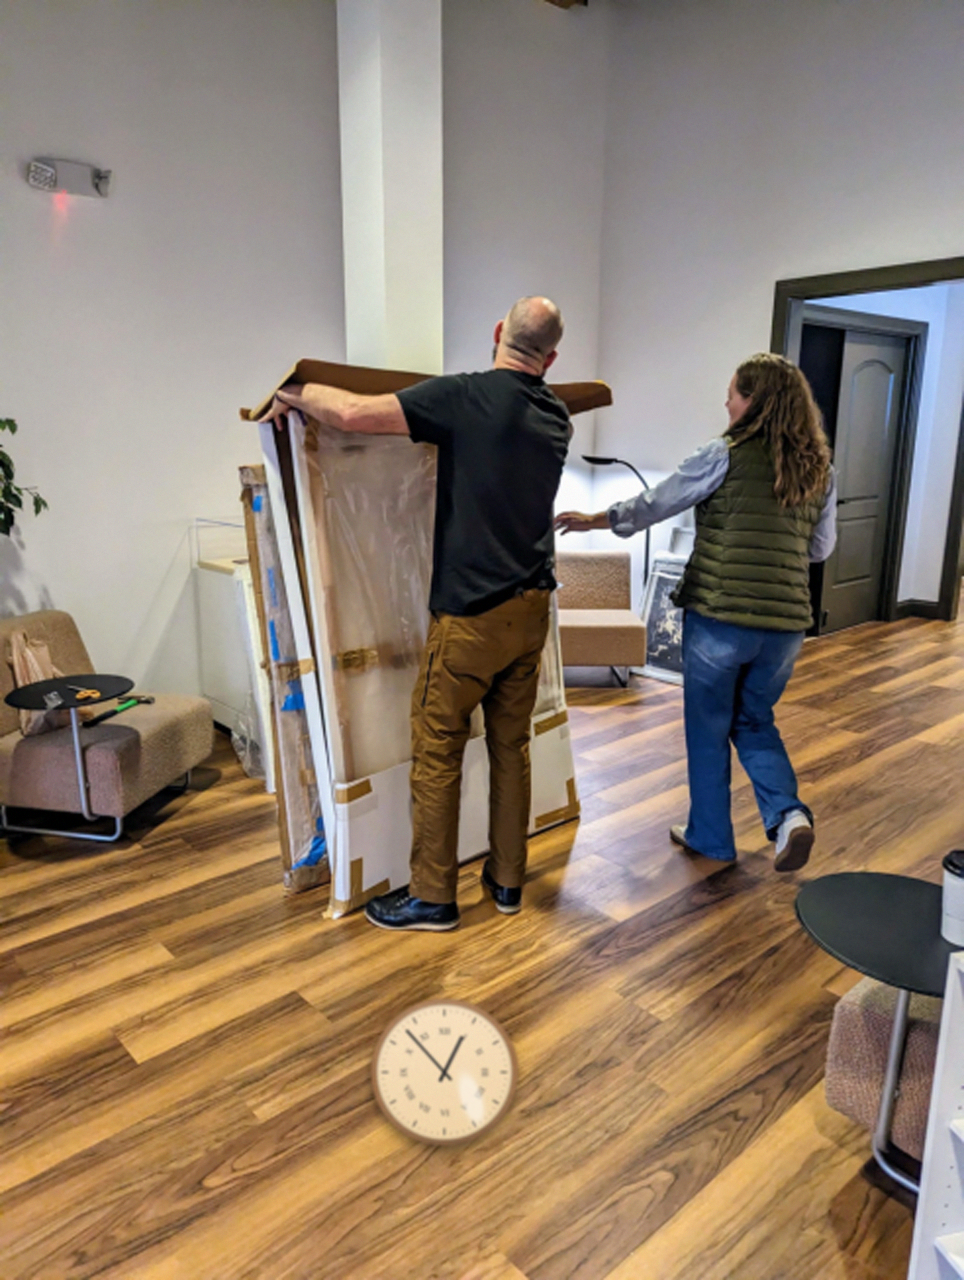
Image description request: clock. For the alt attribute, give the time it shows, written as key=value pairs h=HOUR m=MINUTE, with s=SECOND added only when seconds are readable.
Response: h=12 m=53
